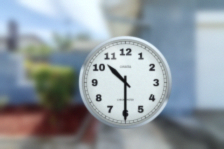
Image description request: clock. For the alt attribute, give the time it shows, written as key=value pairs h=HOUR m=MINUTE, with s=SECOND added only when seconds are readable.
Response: h=10 m=30
